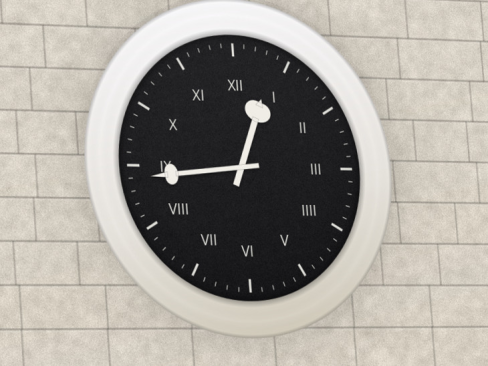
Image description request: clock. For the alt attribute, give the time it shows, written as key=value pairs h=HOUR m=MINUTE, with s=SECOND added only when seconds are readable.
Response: h=12 m=44
